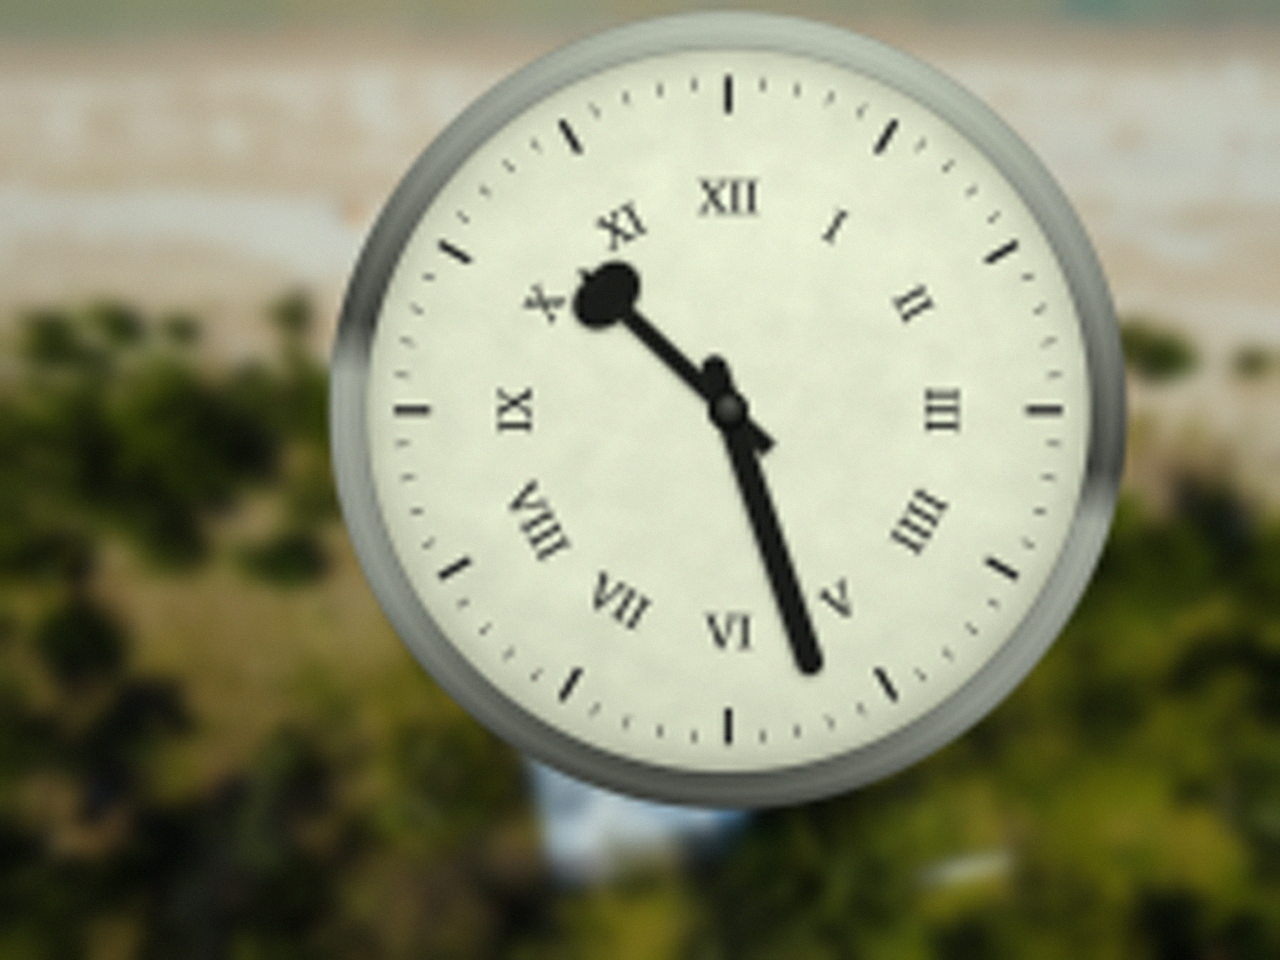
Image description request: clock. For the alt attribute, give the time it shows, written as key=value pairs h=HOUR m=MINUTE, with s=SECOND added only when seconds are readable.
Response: h=10 m=27
